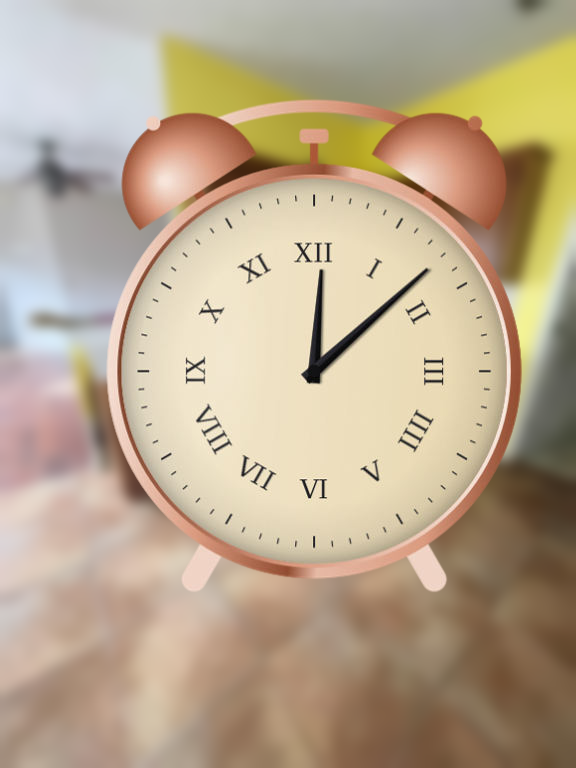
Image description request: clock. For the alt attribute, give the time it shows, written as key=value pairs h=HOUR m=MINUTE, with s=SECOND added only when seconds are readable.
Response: h=12 m=8
